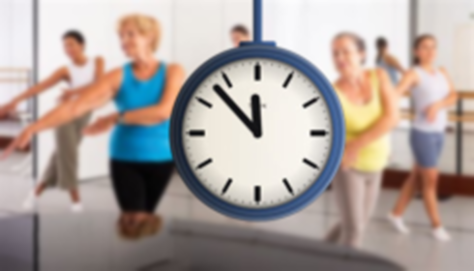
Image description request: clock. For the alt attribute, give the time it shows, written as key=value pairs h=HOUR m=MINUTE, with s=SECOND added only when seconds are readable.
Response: h=11 m=53
